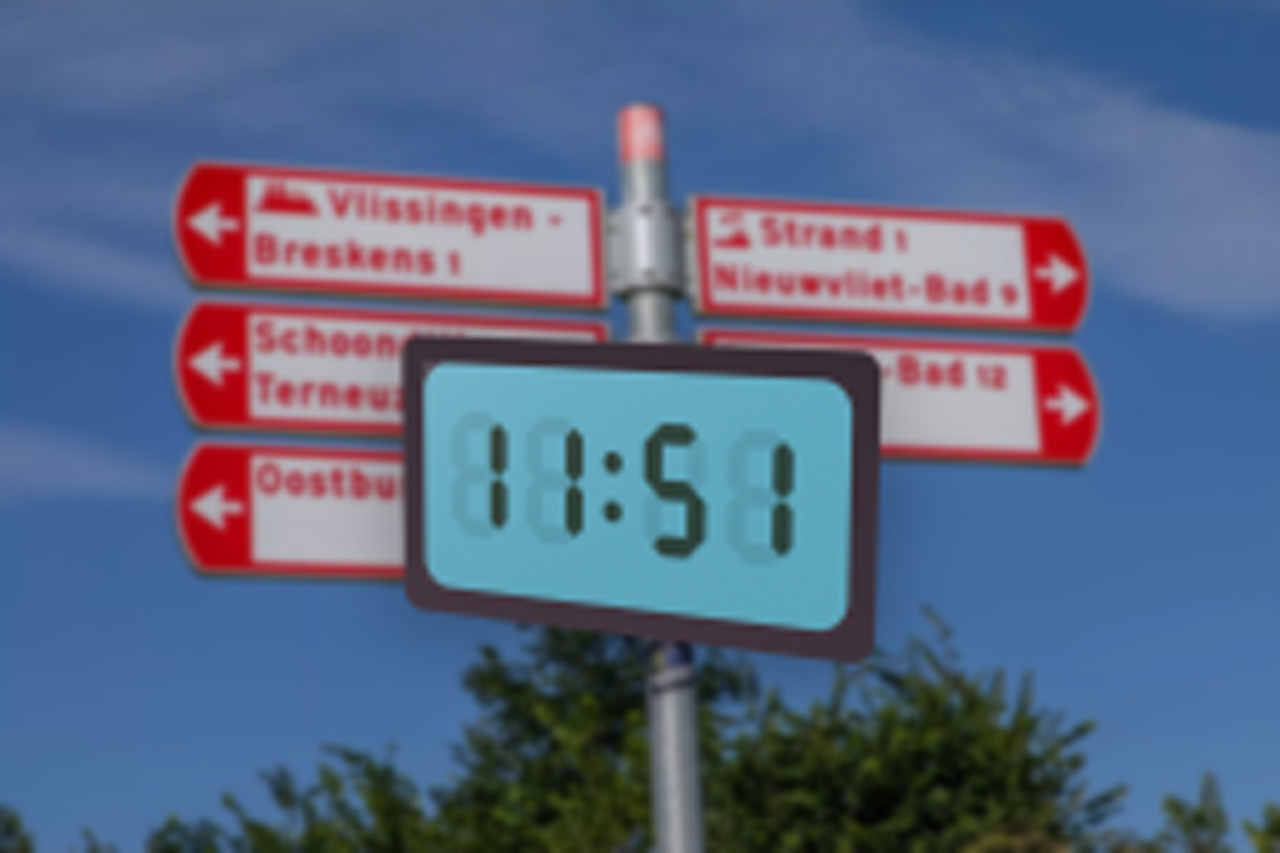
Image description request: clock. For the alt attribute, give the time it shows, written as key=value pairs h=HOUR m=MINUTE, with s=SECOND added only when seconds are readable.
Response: h=11 m=51
